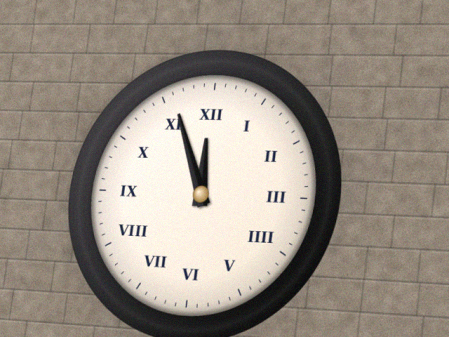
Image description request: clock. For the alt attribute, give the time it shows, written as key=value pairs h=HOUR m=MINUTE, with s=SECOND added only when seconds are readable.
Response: h=11 m=56
